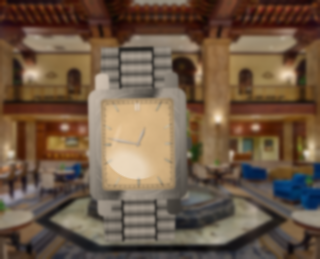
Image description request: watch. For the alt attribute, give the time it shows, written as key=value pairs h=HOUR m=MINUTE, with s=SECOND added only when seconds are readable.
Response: h=12 m=47
